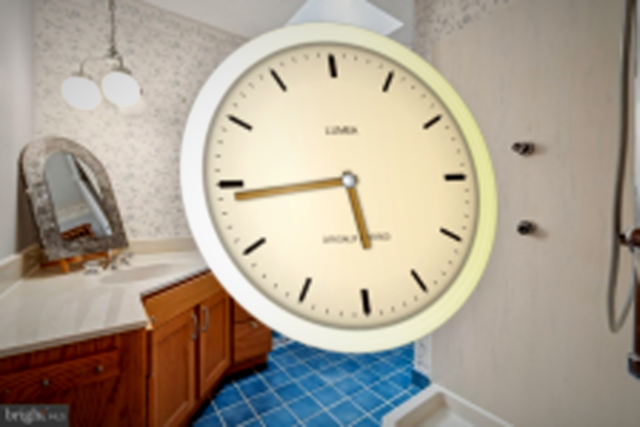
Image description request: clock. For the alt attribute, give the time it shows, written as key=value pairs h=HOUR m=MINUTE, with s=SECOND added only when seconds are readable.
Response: h=5 m=44
